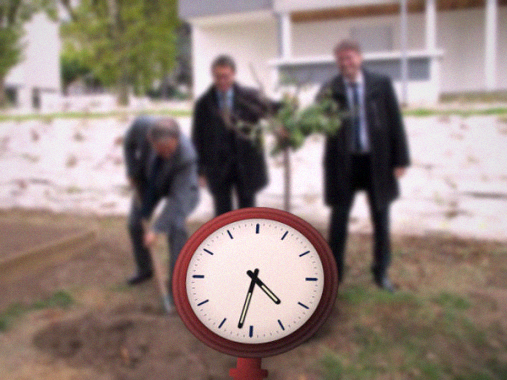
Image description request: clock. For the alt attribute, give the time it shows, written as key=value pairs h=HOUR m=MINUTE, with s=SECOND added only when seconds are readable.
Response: h=4 m=32
